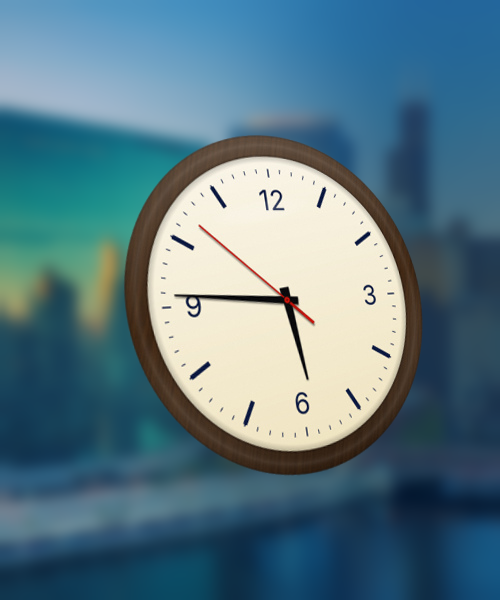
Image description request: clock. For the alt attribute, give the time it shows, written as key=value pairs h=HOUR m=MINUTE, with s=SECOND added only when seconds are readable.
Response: h=5 m=45 s=52
